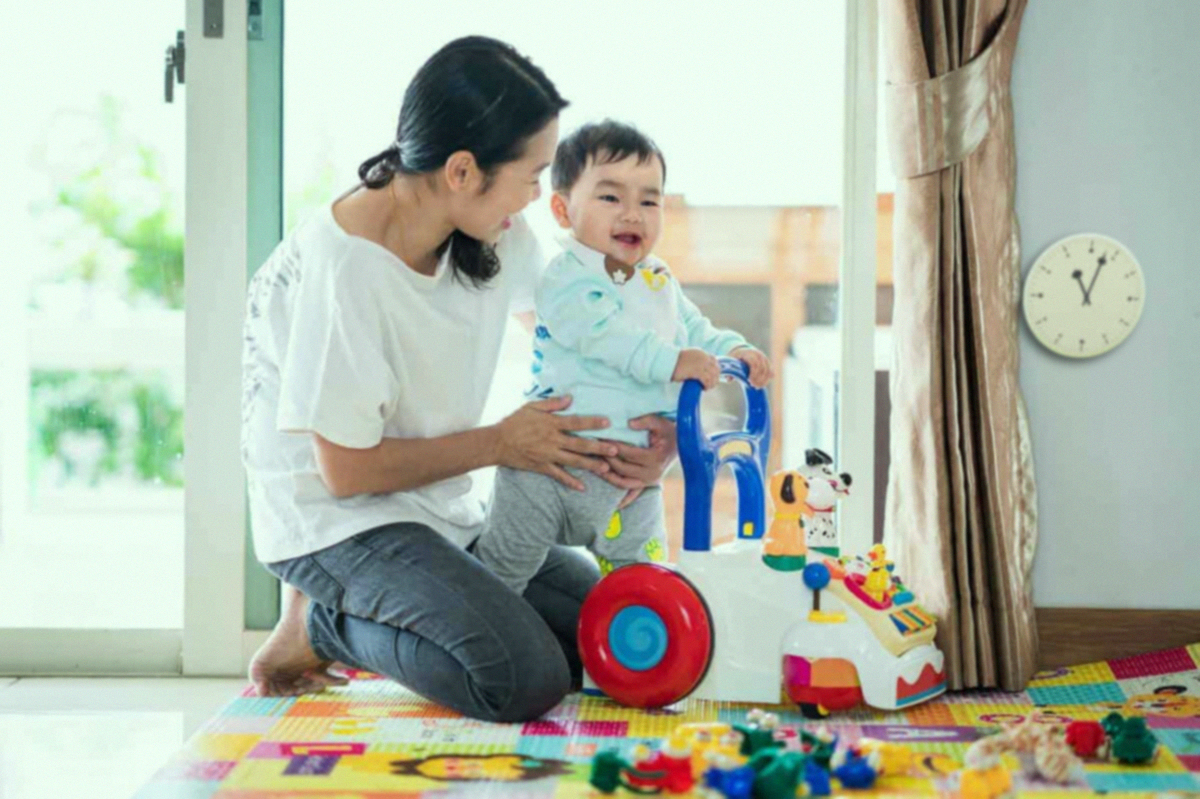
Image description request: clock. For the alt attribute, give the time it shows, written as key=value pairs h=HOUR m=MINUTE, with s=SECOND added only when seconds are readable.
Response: h=11 m=3
